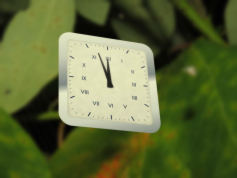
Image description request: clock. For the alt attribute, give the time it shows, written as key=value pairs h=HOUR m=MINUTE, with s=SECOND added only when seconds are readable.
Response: h=11 m=57
